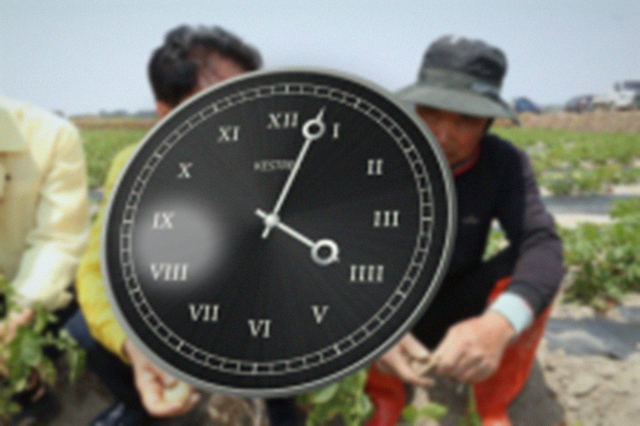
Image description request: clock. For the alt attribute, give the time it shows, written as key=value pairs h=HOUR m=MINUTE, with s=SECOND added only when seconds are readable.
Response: h=4 m=3
